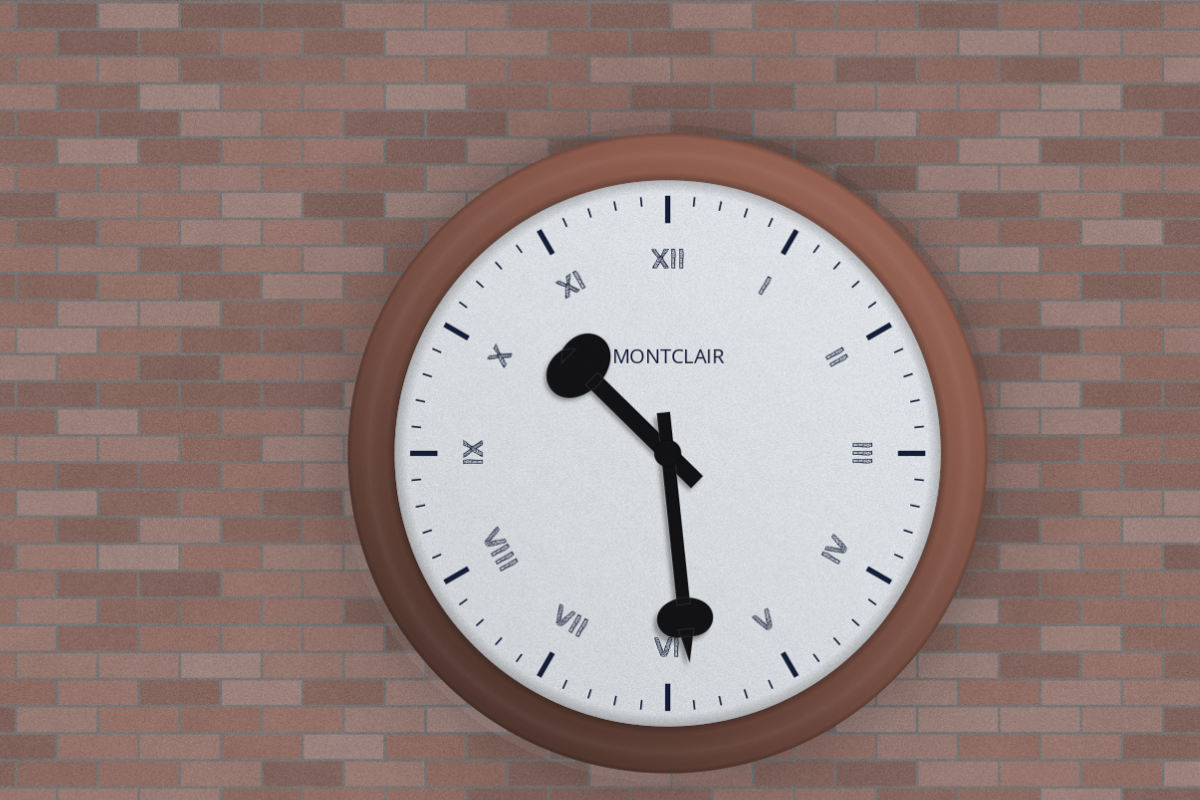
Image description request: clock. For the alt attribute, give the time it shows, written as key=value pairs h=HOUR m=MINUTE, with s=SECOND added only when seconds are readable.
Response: h=10 m=29
